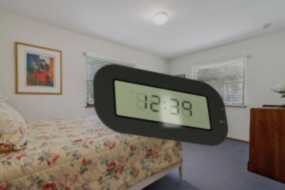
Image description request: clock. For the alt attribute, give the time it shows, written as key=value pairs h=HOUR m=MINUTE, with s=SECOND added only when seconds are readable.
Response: h=12 m=39
